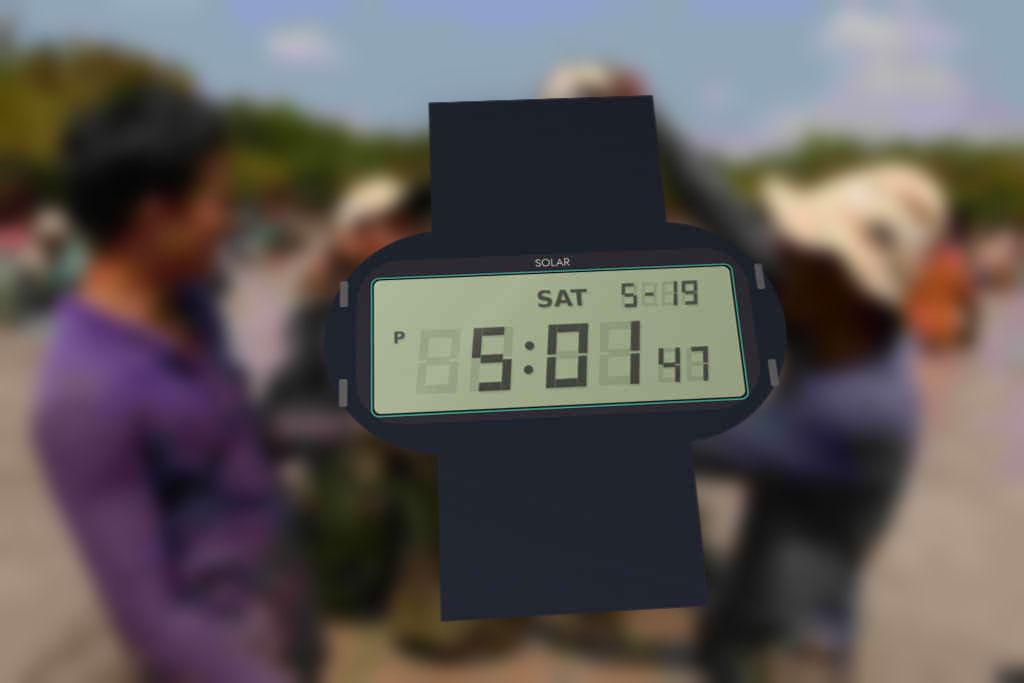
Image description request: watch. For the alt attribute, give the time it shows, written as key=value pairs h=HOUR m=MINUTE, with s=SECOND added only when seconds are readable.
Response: h=5 m=1 s=47
